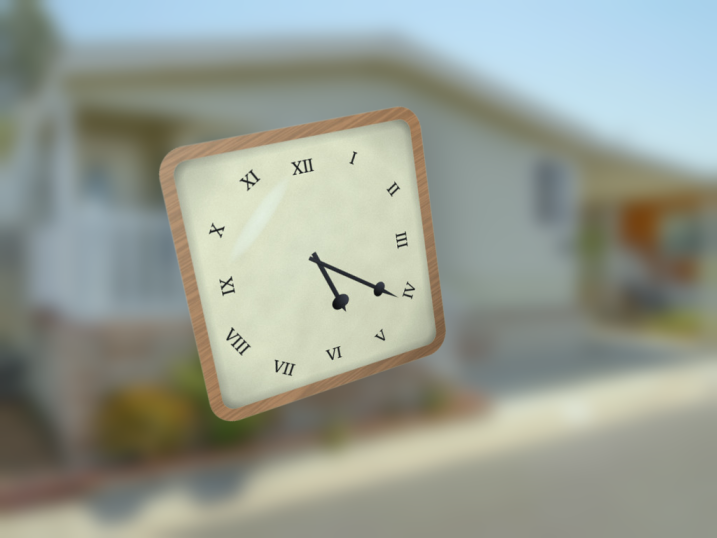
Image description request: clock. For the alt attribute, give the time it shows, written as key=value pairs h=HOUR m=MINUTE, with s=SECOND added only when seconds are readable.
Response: h=5 m=21
